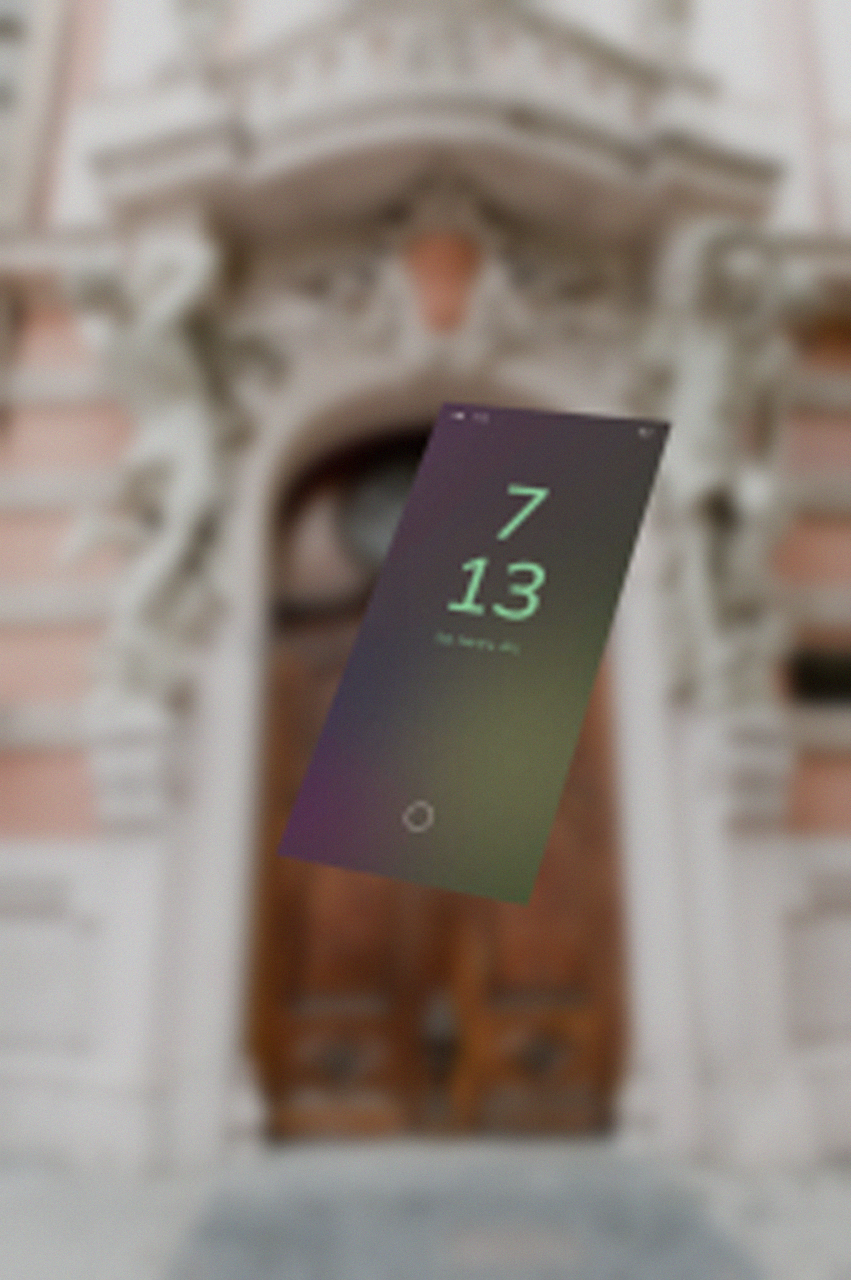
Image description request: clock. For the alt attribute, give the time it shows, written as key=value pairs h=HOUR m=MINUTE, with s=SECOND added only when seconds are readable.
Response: h=7 m=13
